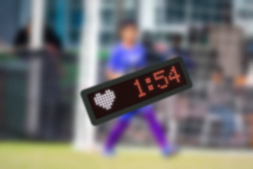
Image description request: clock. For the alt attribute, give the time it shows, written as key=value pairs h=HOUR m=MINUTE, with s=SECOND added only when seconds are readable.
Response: h=1 m=54
